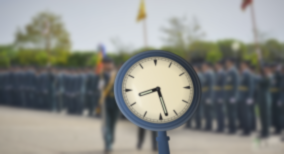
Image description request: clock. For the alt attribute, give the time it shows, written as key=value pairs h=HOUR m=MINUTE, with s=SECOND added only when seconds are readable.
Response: h=8 m=28
